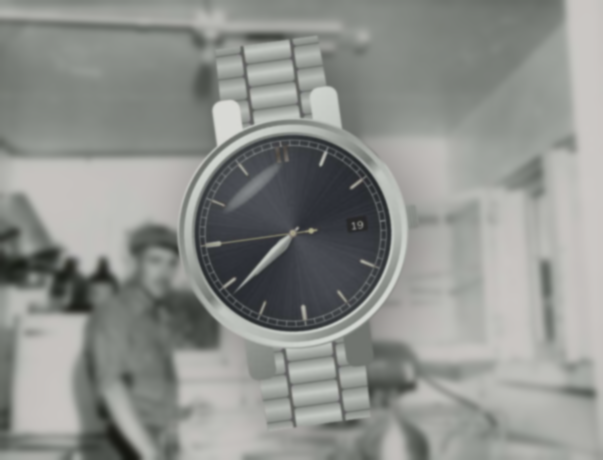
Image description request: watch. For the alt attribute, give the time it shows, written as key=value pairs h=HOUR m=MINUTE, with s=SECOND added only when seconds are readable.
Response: h=7 m=38 s=45
